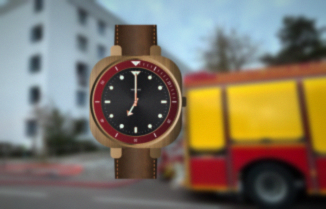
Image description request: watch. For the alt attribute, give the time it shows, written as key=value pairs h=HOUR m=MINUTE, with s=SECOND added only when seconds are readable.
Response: h=7 m=0
